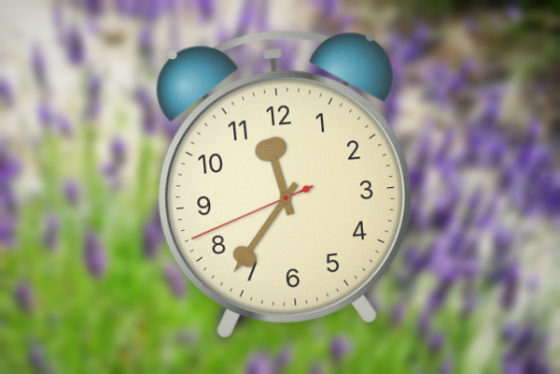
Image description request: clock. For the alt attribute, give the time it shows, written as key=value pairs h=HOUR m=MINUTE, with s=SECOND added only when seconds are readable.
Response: h=11 m=36 s=42
